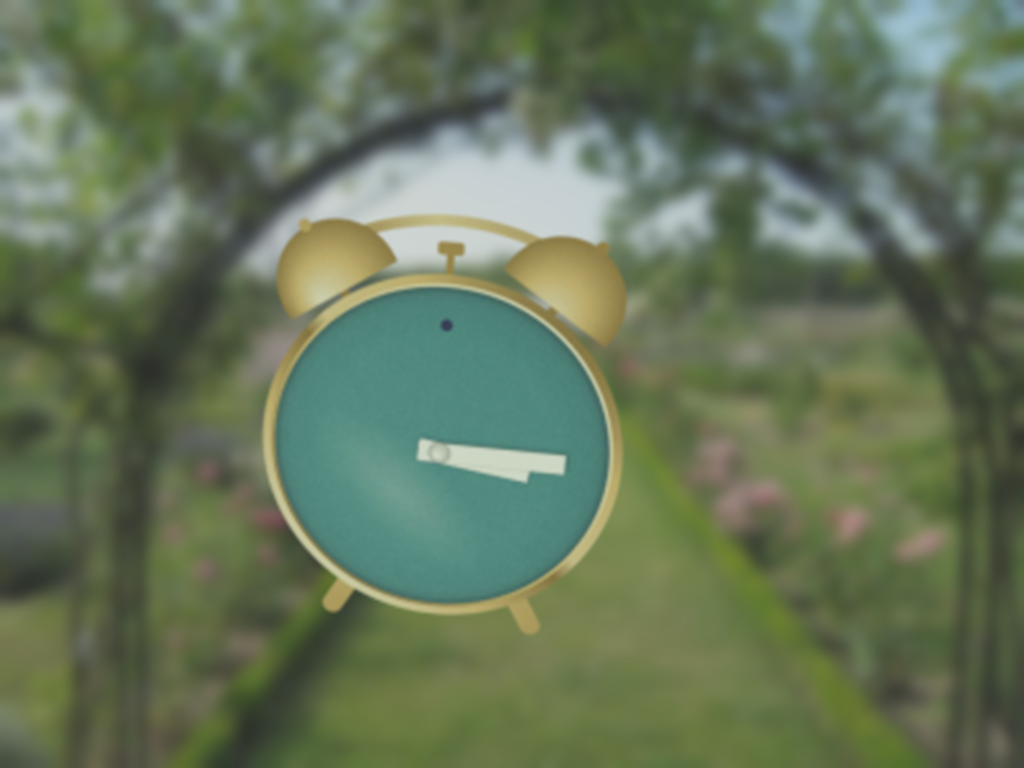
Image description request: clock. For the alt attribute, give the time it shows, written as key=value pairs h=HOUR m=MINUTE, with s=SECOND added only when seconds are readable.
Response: h=3 m=15
